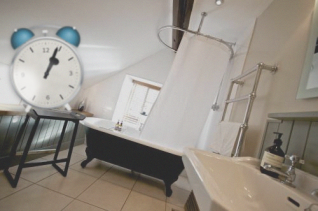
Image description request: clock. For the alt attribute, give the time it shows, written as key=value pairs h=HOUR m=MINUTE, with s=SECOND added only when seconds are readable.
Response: h=1 m=4
